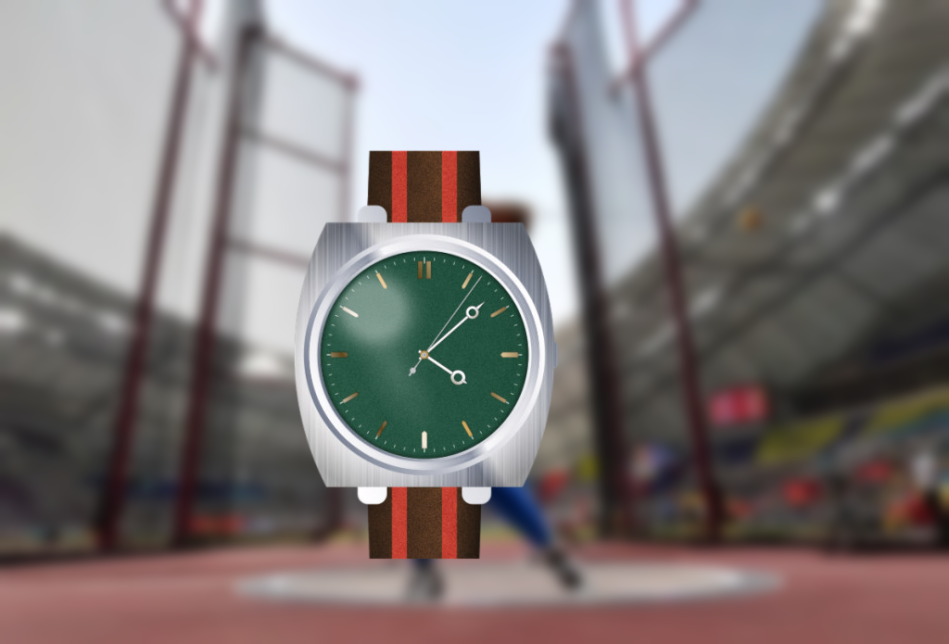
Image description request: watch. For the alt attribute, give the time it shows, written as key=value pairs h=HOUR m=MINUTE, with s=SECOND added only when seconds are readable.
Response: h=4 m=8 s=6
